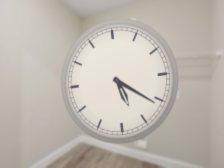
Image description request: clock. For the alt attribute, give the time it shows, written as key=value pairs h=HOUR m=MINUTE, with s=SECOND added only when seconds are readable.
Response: h=5 m=21
